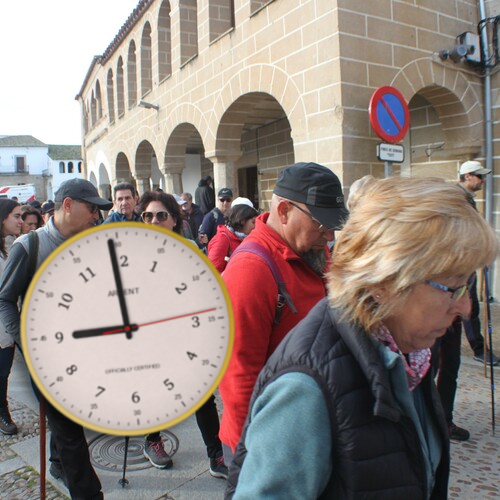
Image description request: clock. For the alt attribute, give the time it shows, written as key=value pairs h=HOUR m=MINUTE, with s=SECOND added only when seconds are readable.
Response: h=8 m=59 s=14
